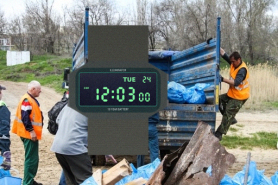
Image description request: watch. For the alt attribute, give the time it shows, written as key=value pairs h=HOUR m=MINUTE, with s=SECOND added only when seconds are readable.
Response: h=12 m=3 s=0
